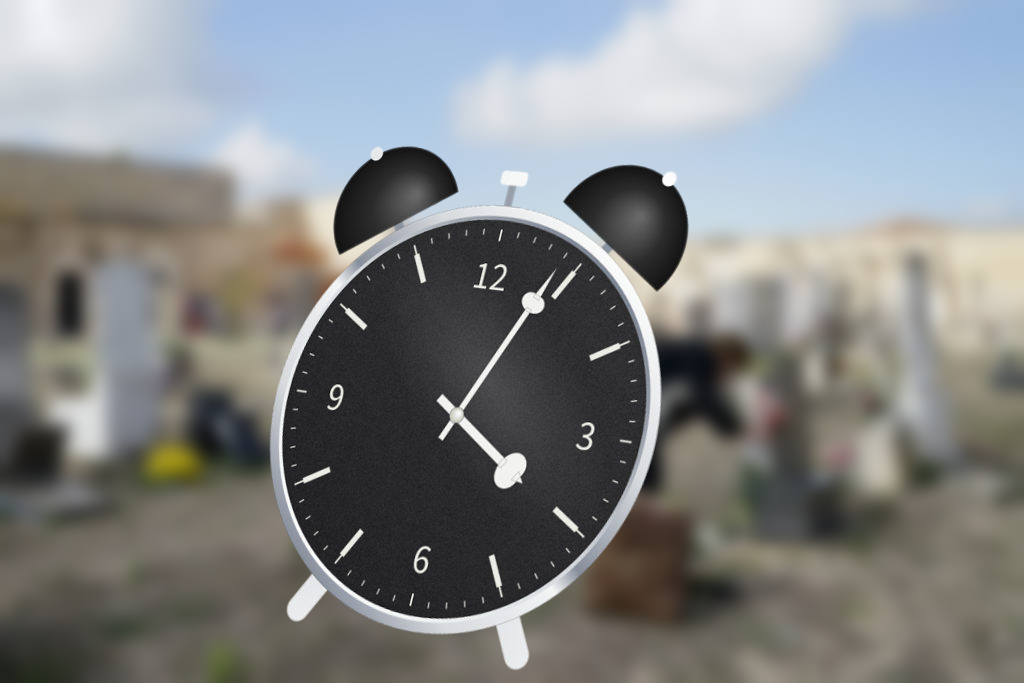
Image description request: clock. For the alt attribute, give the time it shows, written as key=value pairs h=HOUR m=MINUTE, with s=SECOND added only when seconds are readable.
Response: h=4 m=4
